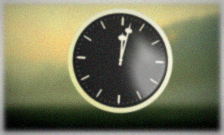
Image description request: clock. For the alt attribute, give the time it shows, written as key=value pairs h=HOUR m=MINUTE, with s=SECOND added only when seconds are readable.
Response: h=12 m=2
